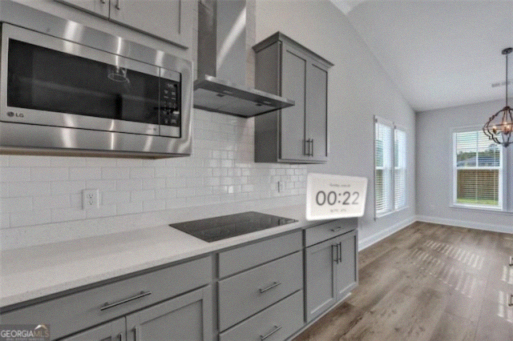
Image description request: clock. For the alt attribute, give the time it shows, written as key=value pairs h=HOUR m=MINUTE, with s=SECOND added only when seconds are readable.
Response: h=0 m=22
